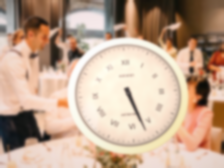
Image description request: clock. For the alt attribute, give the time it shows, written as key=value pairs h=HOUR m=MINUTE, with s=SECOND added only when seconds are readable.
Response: h=5 m=27
